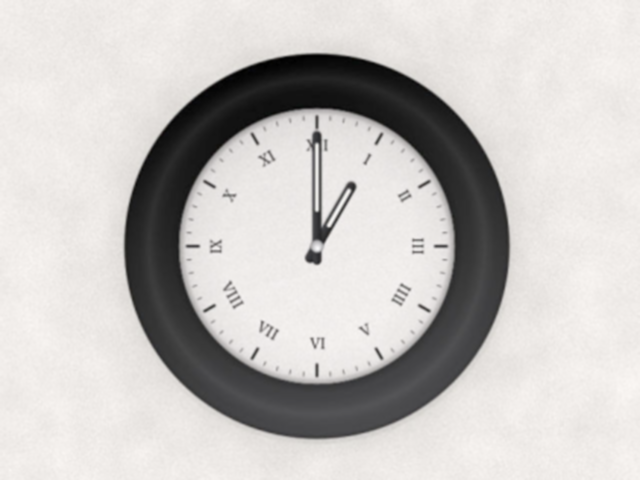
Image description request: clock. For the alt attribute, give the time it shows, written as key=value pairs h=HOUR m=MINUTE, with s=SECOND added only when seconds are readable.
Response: h=1 m=0
